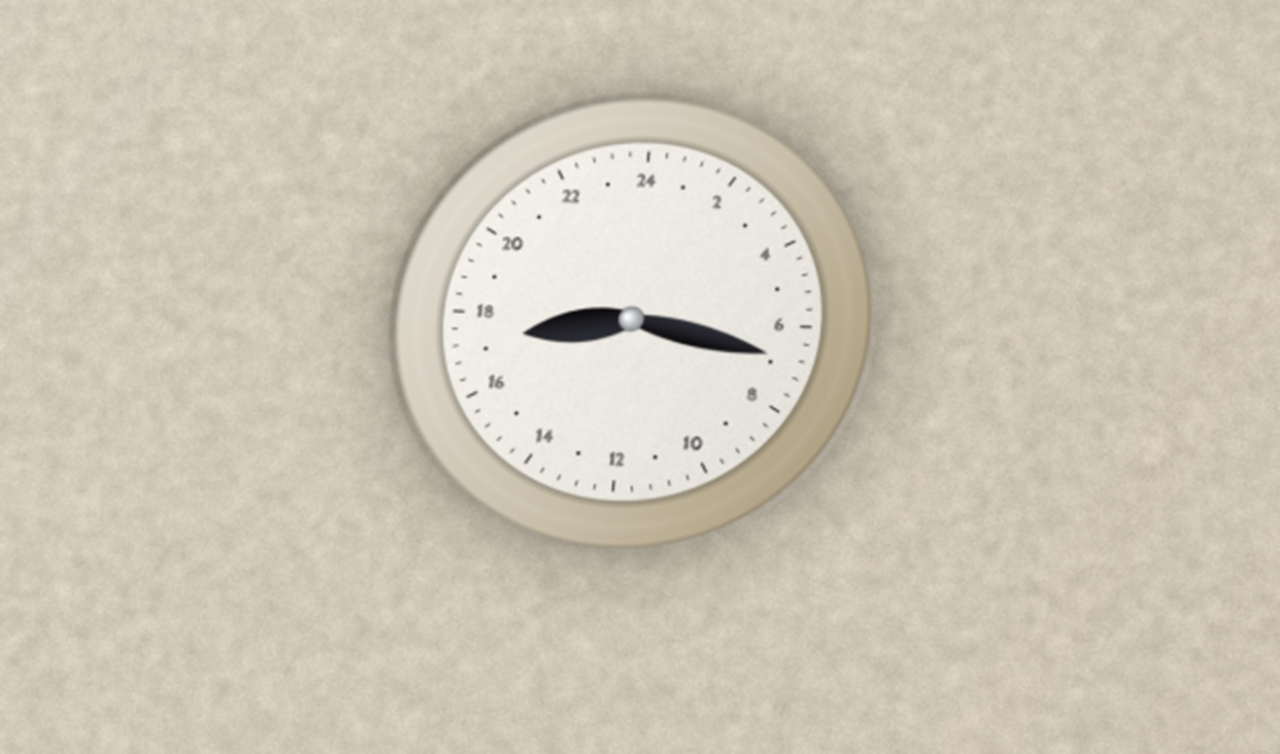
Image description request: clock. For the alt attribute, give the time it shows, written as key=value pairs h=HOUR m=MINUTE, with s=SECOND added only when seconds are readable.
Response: h=17 m=17
